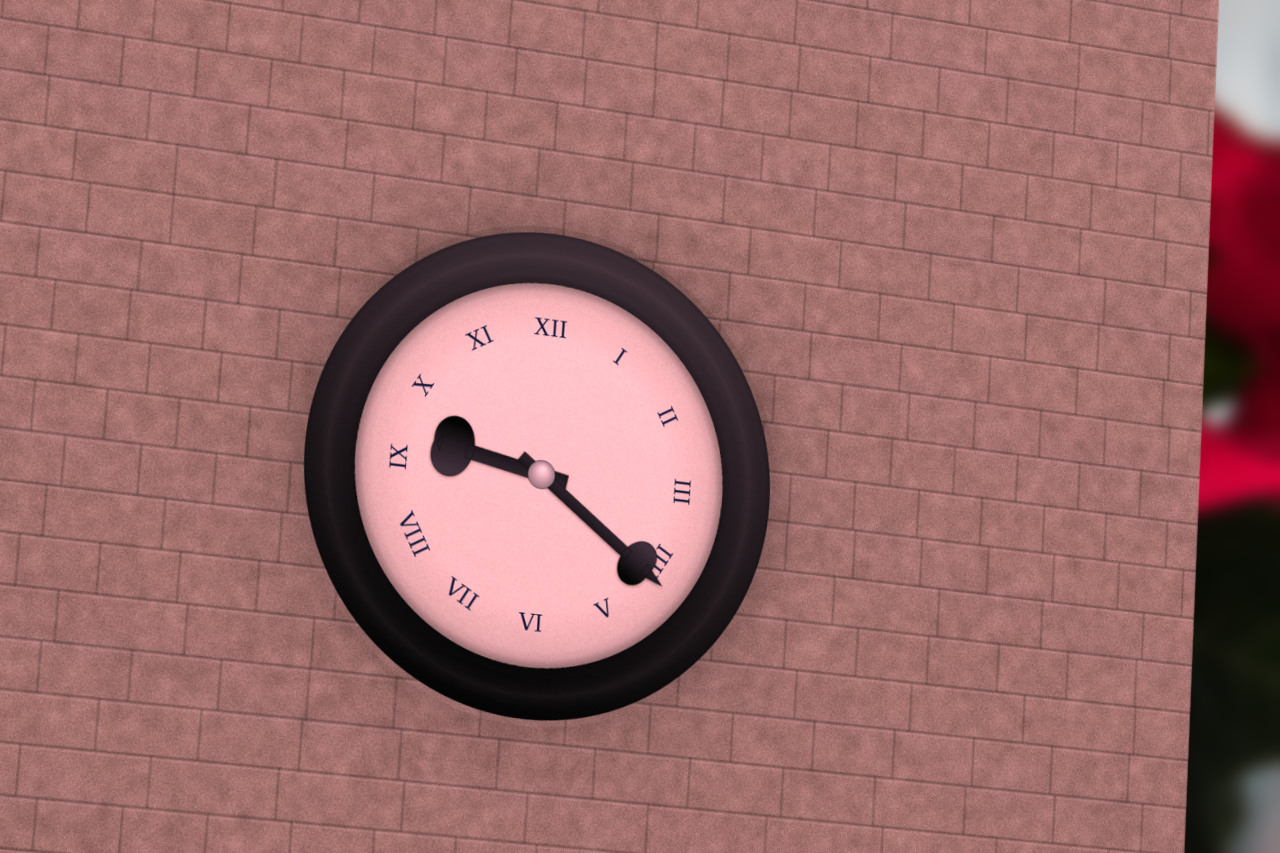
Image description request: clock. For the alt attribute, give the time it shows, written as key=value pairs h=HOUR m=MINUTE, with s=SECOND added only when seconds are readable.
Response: h=9 m=21
